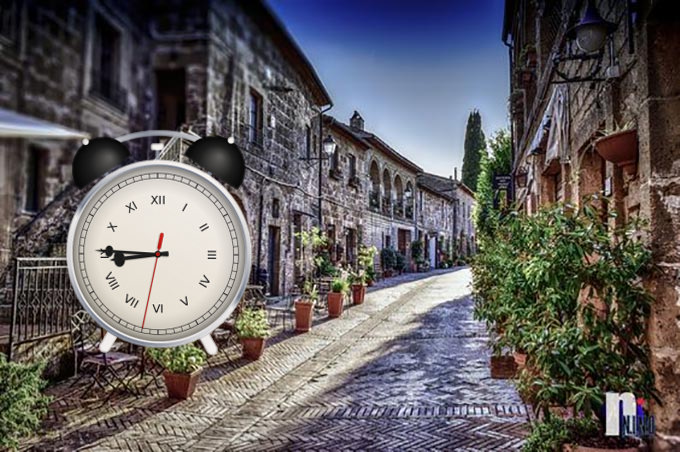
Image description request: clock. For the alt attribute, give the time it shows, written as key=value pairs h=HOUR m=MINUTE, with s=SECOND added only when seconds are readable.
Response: h=8 m=45 s=32
